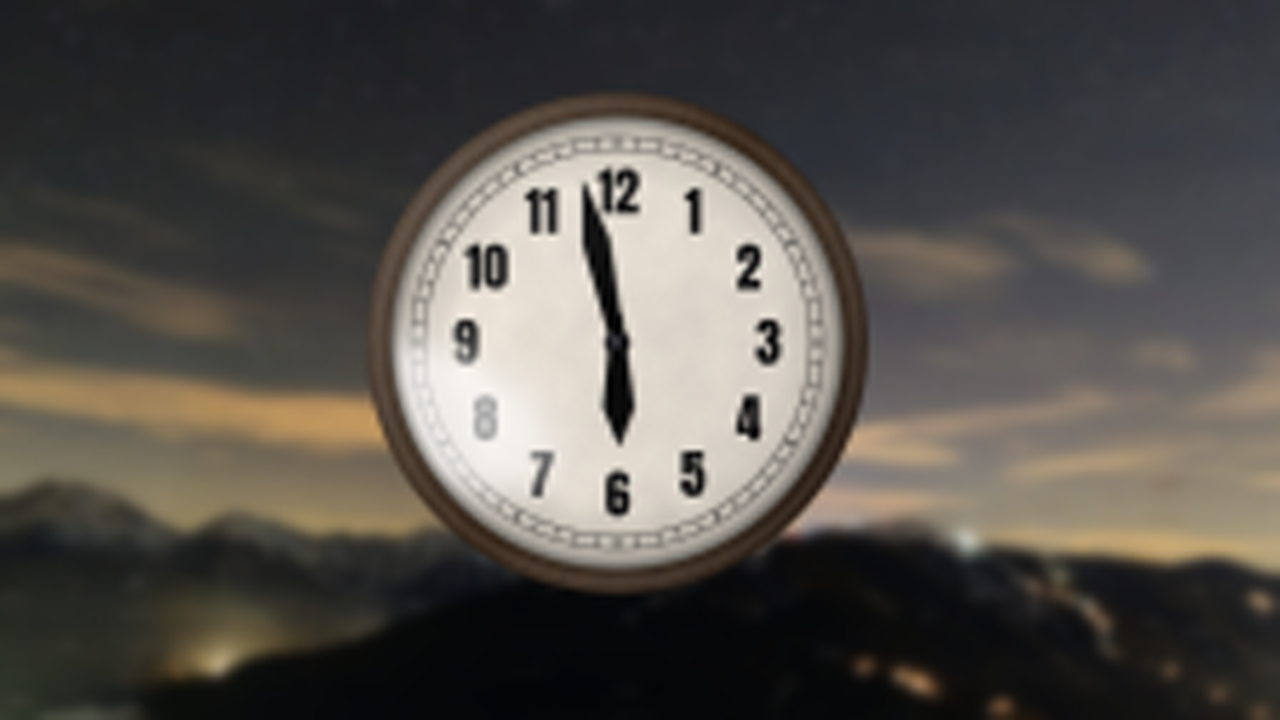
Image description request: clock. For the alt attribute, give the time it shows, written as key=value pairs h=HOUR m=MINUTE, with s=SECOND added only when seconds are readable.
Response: h=5 m=58
